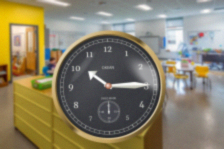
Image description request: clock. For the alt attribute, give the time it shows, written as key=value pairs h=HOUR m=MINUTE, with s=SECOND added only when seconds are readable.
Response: h=10 m=15
